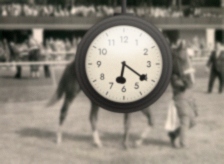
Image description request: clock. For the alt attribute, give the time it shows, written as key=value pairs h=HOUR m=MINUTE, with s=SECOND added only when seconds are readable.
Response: h=6 m=21
